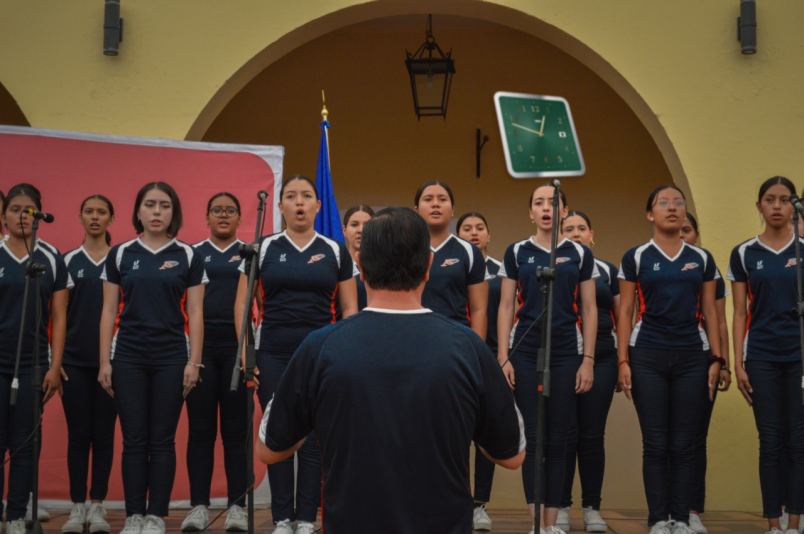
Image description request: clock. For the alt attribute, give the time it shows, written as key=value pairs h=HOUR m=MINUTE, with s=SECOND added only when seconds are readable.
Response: h=12 m=48
